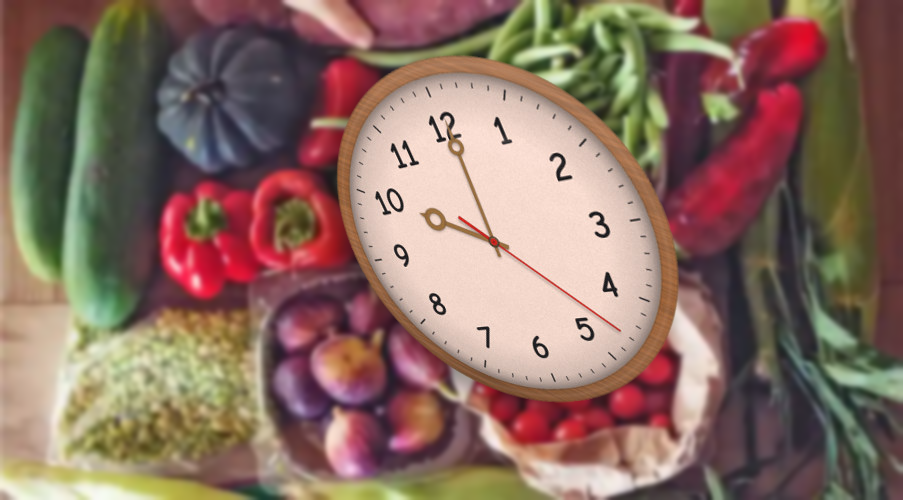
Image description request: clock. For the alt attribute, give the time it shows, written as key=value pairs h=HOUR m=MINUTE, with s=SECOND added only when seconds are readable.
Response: h=10 m=0 s=23
